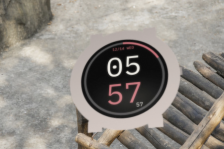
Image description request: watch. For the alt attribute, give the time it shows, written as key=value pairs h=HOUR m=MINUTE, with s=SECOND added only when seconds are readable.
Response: h=5 m=57
